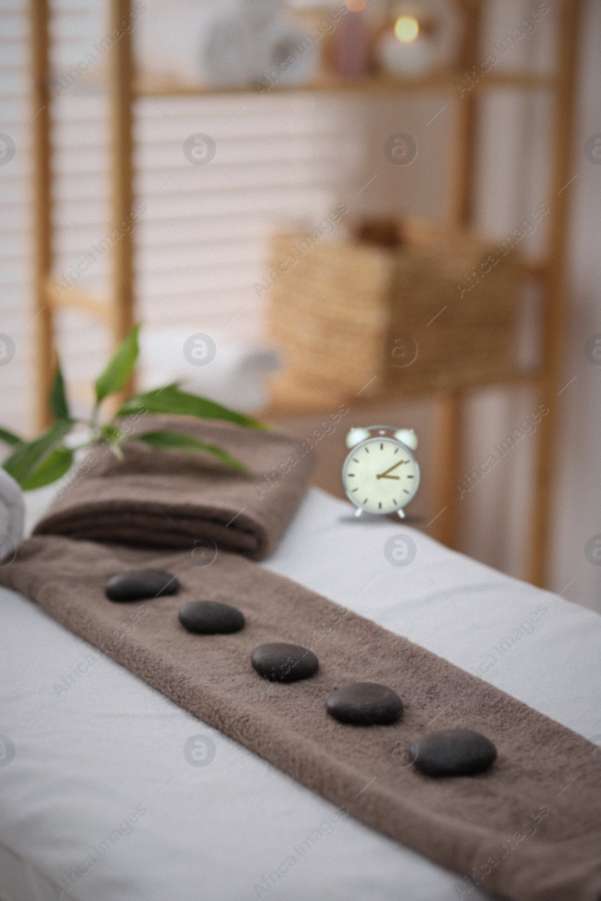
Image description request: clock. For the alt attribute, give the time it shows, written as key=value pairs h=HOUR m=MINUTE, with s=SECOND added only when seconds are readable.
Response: h=3 m=9
